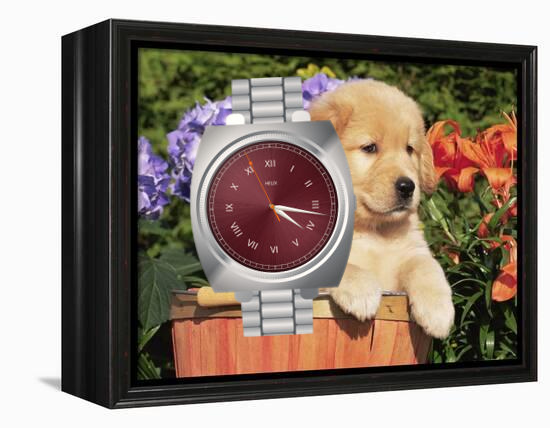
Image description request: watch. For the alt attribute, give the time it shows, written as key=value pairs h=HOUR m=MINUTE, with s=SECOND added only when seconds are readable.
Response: h=4 m=16 s=56
